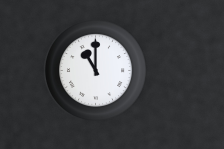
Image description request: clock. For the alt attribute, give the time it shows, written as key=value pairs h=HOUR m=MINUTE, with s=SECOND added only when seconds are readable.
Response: h=11 m=0
